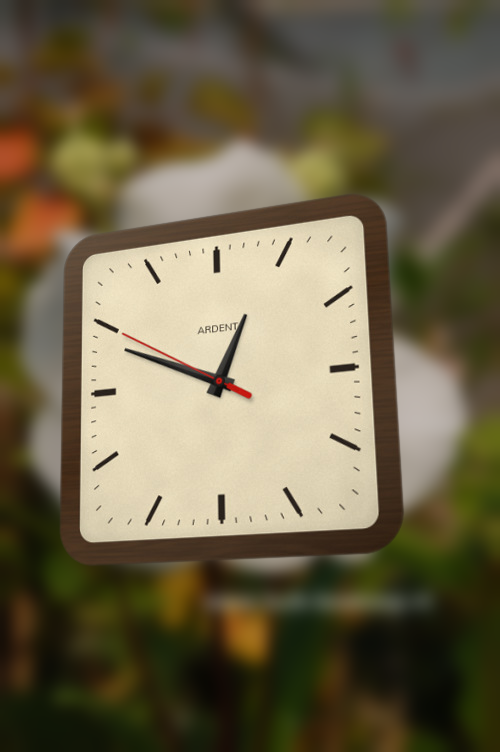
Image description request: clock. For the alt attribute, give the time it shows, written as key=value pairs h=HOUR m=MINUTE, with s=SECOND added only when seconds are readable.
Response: h=12 m=48 s=50
